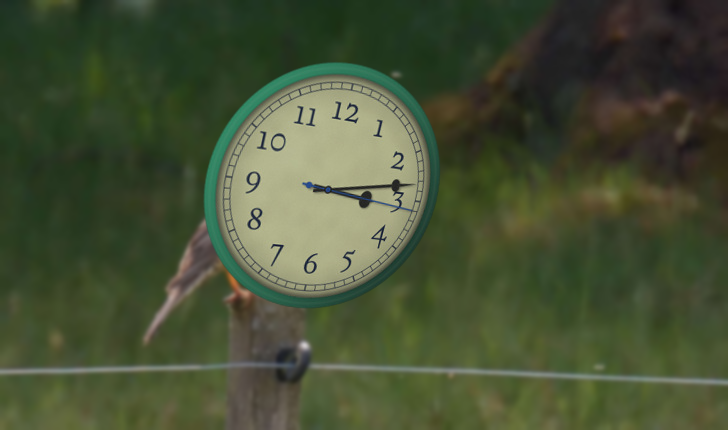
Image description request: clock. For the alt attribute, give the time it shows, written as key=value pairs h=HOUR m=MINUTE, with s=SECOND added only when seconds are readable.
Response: h=3 m=13 s=16
